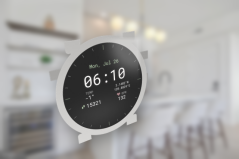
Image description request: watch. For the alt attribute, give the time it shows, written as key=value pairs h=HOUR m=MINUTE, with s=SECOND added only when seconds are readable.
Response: h=6 m=10
